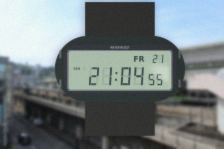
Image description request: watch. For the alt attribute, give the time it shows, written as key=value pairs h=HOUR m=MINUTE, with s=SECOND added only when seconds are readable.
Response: h=21 m=4 s=55
